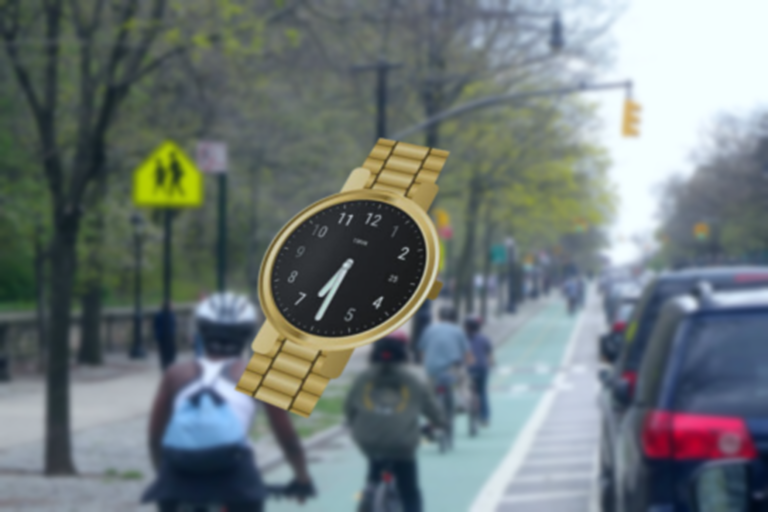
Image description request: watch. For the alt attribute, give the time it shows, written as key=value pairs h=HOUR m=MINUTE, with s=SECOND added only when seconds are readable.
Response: h=6 m=30
